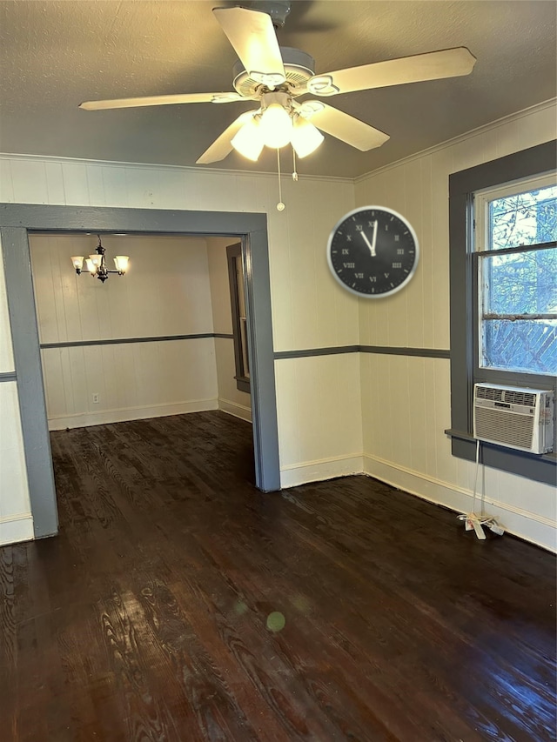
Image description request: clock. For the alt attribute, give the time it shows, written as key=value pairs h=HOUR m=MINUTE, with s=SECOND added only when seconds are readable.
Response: h=11 m=1
